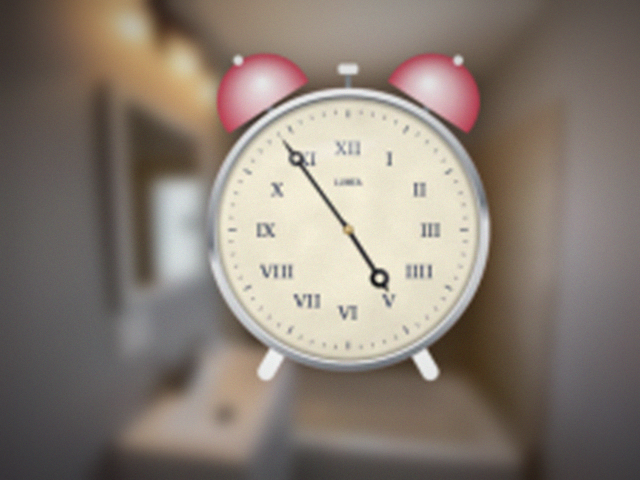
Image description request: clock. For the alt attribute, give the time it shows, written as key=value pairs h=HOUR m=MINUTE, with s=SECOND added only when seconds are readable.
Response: h=4 m=54
